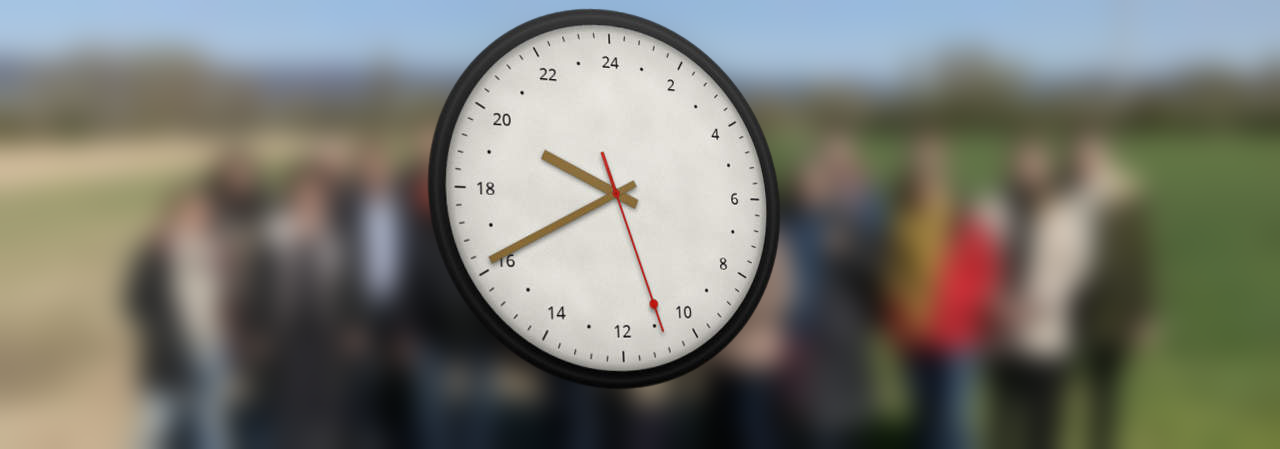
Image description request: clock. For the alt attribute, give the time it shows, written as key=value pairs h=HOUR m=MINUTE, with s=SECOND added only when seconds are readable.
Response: h=19 m=40 s=27
